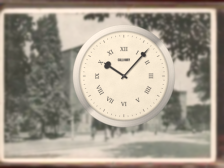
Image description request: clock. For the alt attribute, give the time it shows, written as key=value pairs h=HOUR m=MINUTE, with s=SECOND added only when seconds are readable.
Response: h=10 m=7
